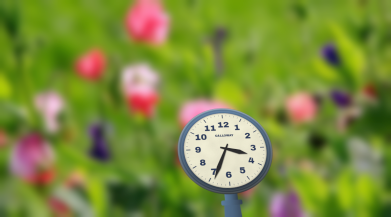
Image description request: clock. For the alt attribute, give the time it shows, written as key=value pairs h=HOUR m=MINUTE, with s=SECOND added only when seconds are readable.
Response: h=3 m=34
